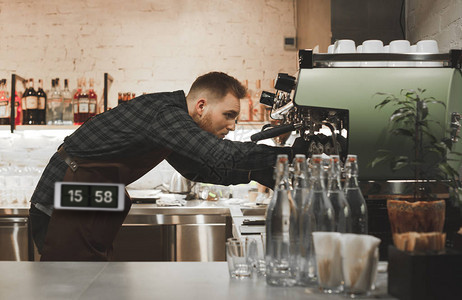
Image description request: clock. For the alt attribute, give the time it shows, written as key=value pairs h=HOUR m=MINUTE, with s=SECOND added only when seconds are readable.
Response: h=15 m=58
